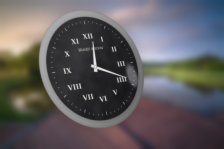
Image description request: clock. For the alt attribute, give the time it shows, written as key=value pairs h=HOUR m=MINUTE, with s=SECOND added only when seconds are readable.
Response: h=12 m=19
